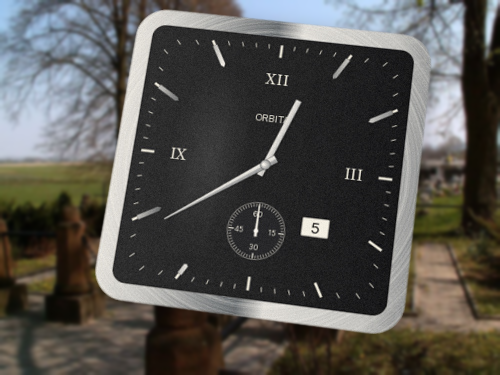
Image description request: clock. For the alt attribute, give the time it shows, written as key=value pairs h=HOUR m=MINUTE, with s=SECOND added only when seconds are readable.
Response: h=12 m=39
